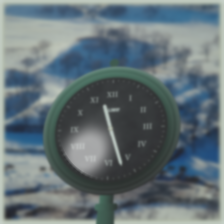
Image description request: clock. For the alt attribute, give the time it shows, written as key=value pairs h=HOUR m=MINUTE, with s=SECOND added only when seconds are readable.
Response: h=11 m=27
